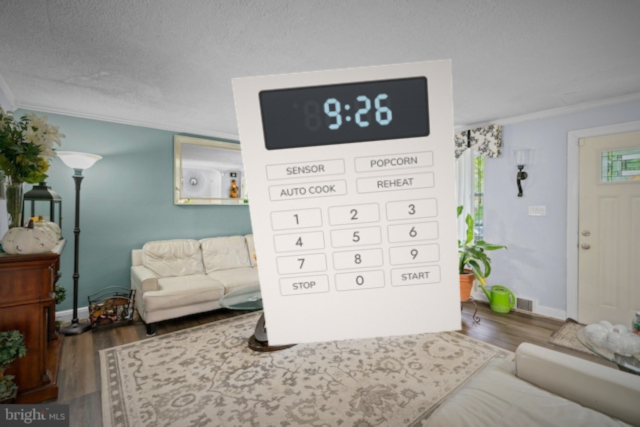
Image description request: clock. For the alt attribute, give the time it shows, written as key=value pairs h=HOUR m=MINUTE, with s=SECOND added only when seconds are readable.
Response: h=9 m=26
